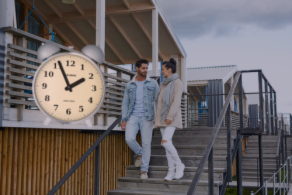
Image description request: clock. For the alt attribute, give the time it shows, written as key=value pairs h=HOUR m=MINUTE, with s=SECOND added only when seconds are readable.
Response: h=1 m=56
